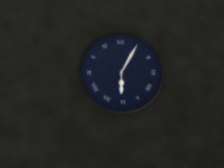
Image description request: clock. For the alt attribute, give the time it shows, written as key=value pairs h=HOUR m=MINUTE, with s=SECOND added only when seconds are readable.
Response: h=6 m=5
